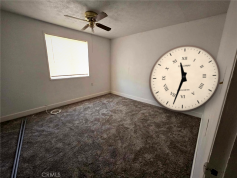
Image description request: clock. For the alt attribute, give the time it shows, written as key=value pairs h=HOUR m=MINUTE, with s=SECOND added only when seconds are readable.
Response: h=11 m=33
